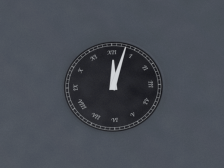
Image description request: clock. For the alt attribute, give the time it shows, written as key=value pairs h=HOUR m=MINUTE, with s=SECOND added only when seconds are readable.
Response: h=12 m=3
